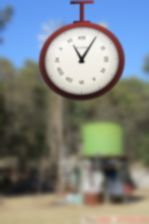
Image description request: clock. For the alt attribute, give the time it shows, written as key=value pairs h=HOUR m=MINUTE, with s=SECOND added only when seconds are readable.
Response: h=11 m=5
